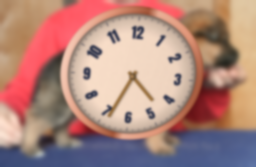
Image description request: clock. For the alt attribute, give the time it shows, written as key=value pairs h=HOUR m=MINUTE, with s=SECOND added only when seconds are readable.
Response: h=4 m=34
